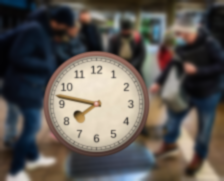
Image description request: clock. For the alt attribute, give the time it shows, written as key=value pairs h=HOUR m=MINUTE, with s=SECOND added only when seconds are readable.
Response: h=7 m=47
